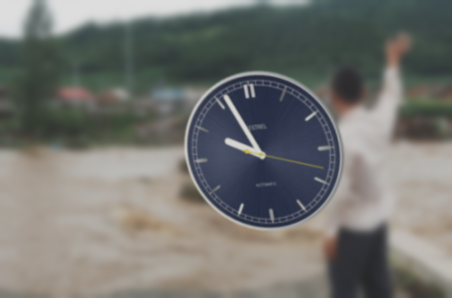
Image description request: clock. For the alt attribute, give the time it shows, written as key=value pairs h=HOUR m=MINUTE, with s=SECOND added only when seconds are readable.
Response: h=9 m=56 s=18
